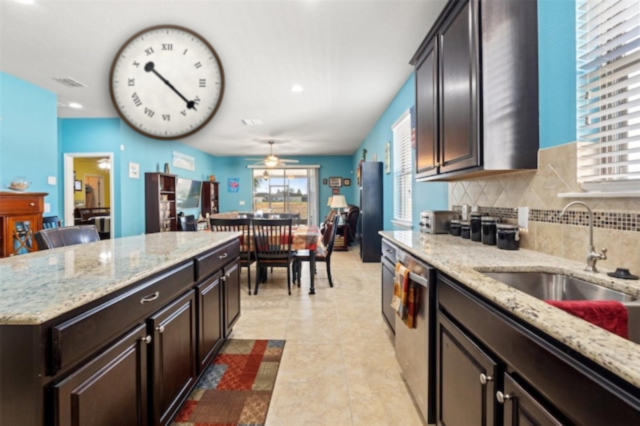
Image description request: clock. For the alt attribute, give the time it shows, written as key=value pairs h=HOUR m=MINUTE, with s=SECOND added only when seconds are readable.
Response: h=10 m=22
